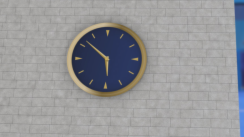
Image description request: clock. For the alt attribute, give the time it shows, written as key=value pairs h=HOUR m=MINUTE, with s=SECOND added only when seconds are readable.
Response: h=5 m=52
